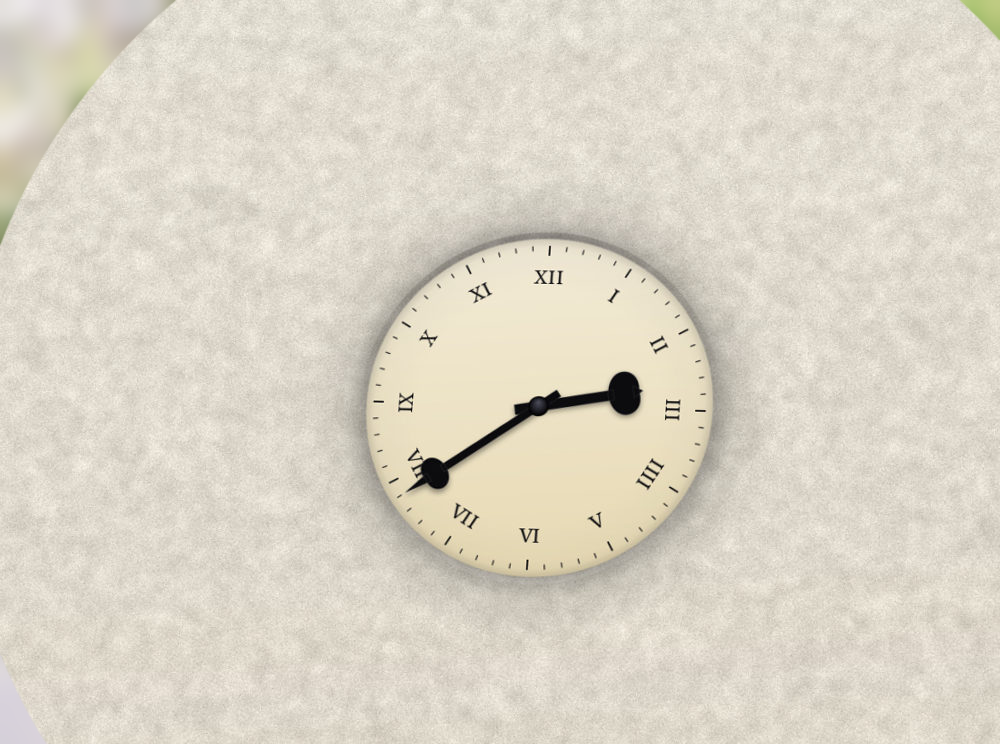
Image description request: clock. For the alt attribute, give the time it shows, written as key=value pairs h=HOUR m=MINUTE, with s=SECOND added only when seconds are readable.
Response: h=2 m=39
